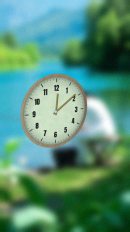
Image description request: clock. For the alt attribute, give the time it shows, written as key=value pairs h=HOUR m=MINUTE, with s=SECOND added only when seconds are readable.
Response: h=12 m=9
